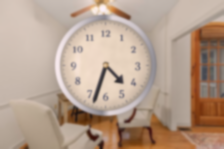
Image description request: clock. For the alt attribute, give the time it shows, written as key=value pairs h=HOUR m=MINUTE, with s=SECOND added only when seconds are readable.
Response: h=4 m=33
